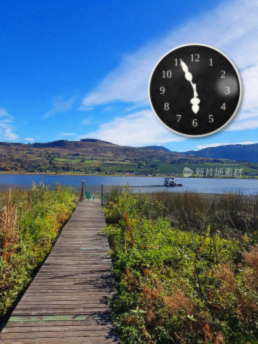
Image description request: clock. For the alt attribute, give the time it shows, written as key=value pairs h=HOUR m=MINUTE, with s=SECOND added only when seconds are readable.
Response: h=5 m=56
